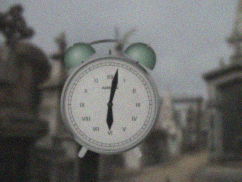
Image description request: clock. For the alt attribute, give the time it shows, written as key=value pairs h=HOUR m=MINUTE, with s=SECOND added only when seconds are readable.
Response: h=6 m=2
